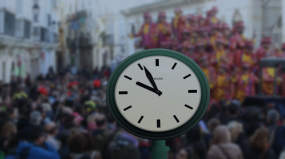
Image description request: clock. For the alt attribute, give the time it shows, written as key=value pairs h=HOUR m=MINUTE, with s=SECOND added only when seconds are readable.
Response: h=9 m=56
